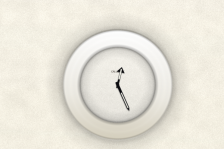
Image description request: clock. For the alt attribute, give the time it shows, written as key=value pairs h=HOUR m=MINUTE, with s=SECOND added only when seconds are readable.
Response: h=12 m=26
